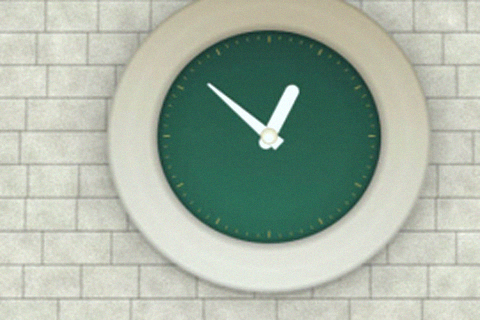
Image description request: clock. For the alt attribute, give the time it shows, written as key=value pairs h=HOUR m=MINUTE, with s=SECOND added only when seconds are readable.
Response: h=12 m=52
